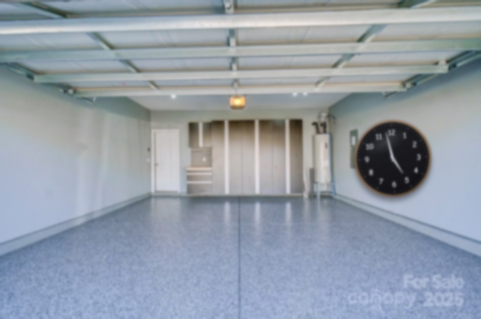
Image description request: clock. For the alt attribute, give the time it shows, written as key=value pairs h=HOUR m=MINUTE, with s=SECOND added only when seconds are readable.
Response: h=4 m=58
